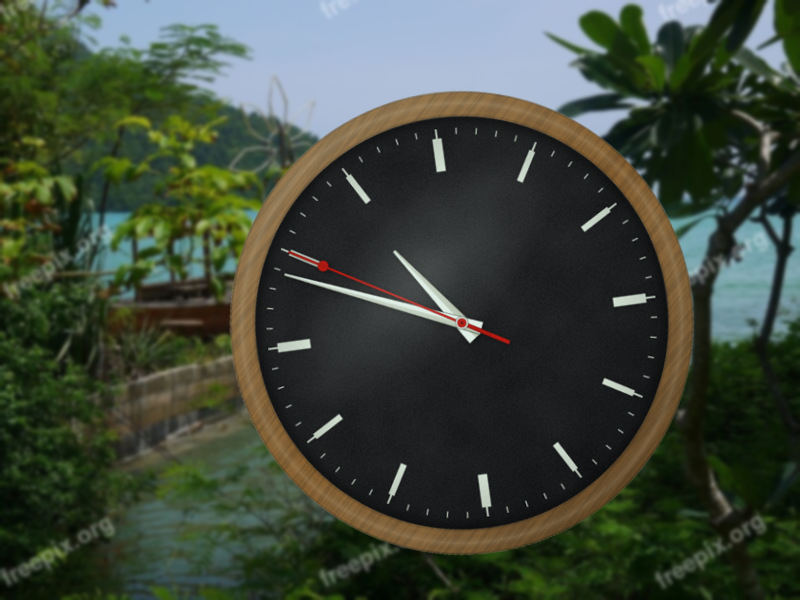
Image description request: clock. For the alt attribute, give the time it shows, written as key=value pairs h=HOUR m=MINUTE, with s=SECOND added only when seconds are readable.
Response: h=10 m=48 s=50
